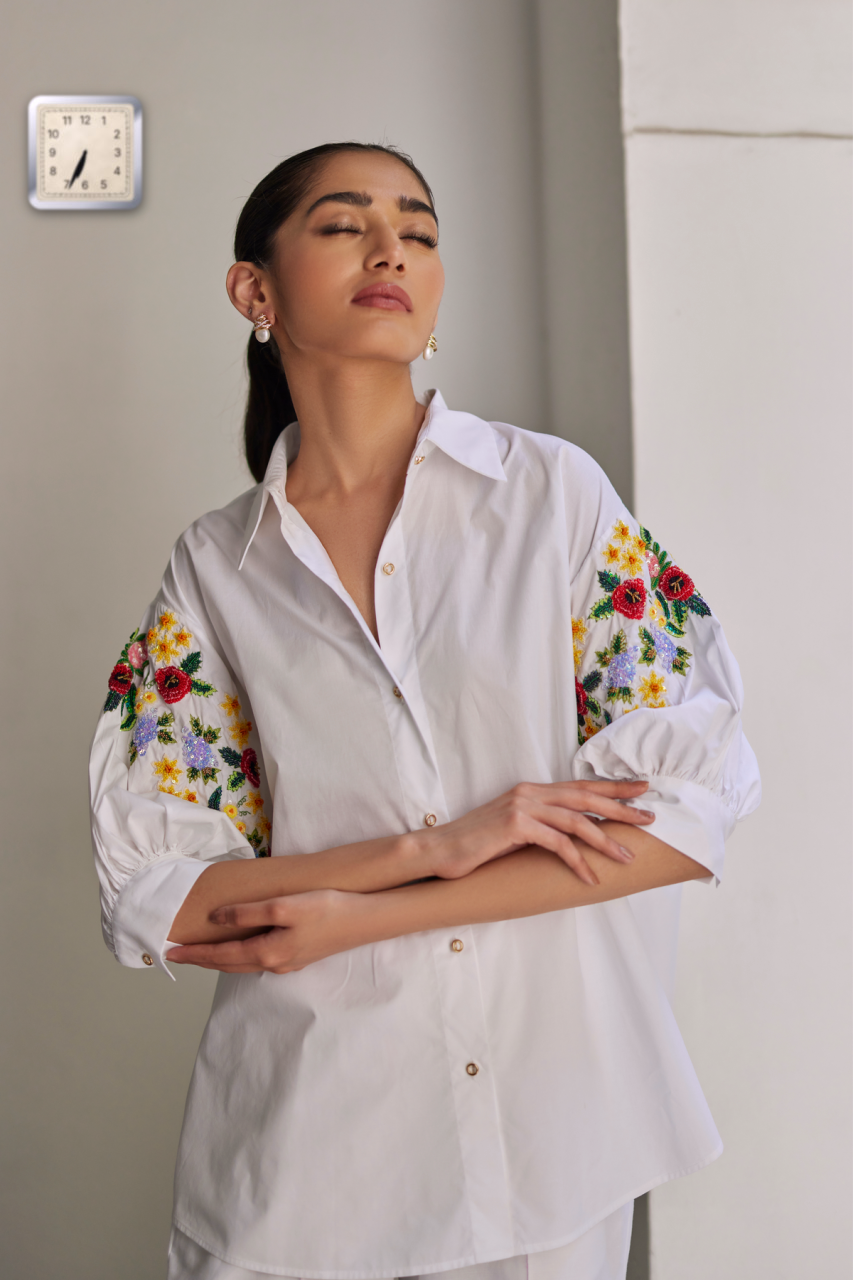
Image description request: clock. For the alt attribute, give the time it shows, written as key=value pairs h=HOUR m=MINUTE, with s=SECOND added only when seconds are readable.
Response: h=6 m=34
